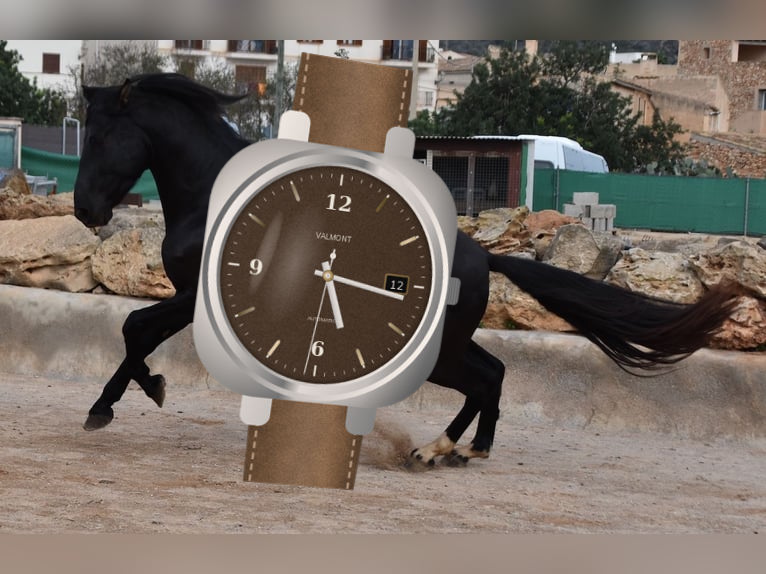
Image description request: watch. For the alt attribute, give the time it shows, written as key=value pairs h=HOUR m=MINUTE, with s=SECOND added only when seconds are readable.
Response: h=5 m=16 s=31
